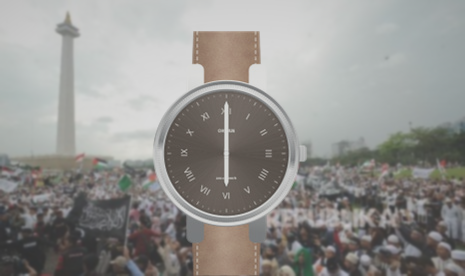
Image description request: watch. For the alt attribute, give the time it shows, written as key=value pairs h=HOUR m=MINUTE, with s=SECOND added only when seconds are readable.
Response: h=6 m=0
